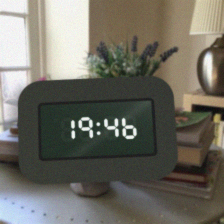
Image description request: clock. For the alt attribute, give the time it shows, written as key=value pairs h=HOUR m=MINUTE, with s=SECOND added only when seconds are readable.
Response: h=19 m=46
